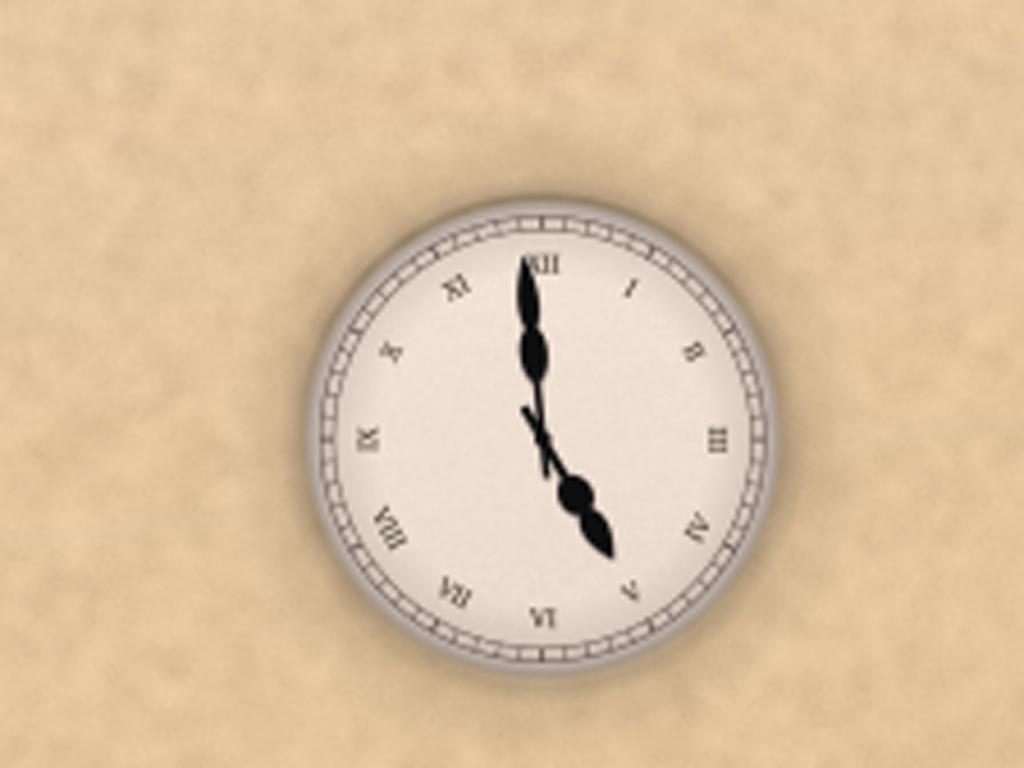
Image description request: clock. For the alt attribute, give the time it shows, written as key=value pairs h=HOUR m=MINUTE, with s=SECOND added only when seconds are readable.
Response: h=4 m=59
